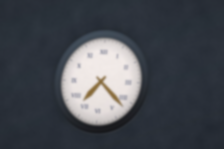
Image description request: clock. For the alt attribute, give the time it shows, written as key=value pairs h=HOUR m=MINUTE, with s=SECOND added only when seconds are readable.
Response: h=7 m=22
